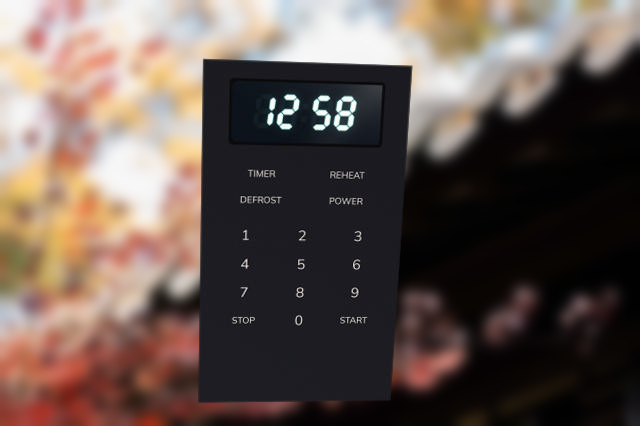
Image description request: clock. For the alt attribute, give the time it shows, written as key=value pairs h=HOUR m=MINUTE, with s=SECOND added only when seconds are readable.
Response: h=12 m=58
